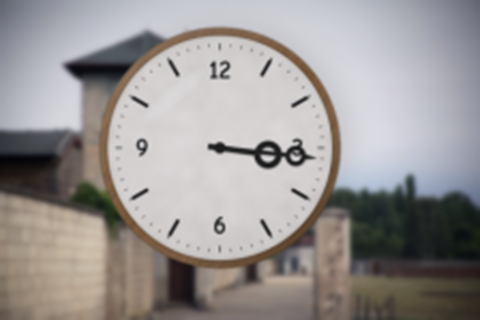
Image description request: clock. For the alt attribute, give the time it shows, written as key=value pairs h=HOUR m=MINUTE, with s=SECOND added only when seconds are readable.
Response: h=3 m=16
